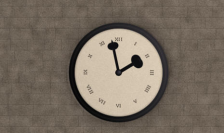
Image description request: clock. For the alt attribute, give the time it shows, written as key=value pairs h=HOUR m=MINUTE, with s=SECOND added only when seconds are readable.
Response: h=1 m=58
